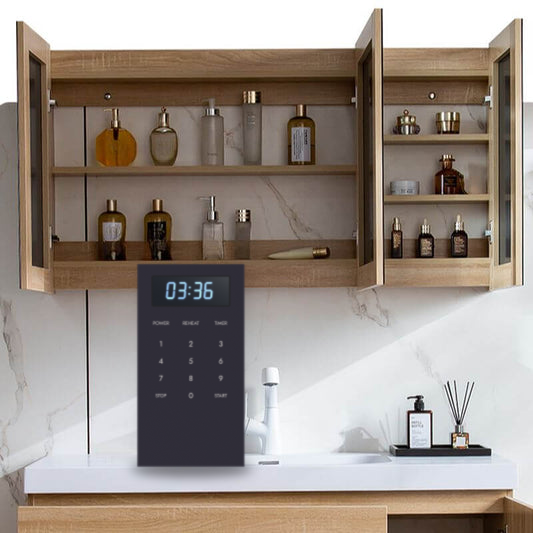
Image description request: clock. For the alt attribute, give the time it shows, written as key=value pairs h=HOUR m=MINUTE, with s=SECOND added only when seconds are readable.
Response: h=3 m=36
